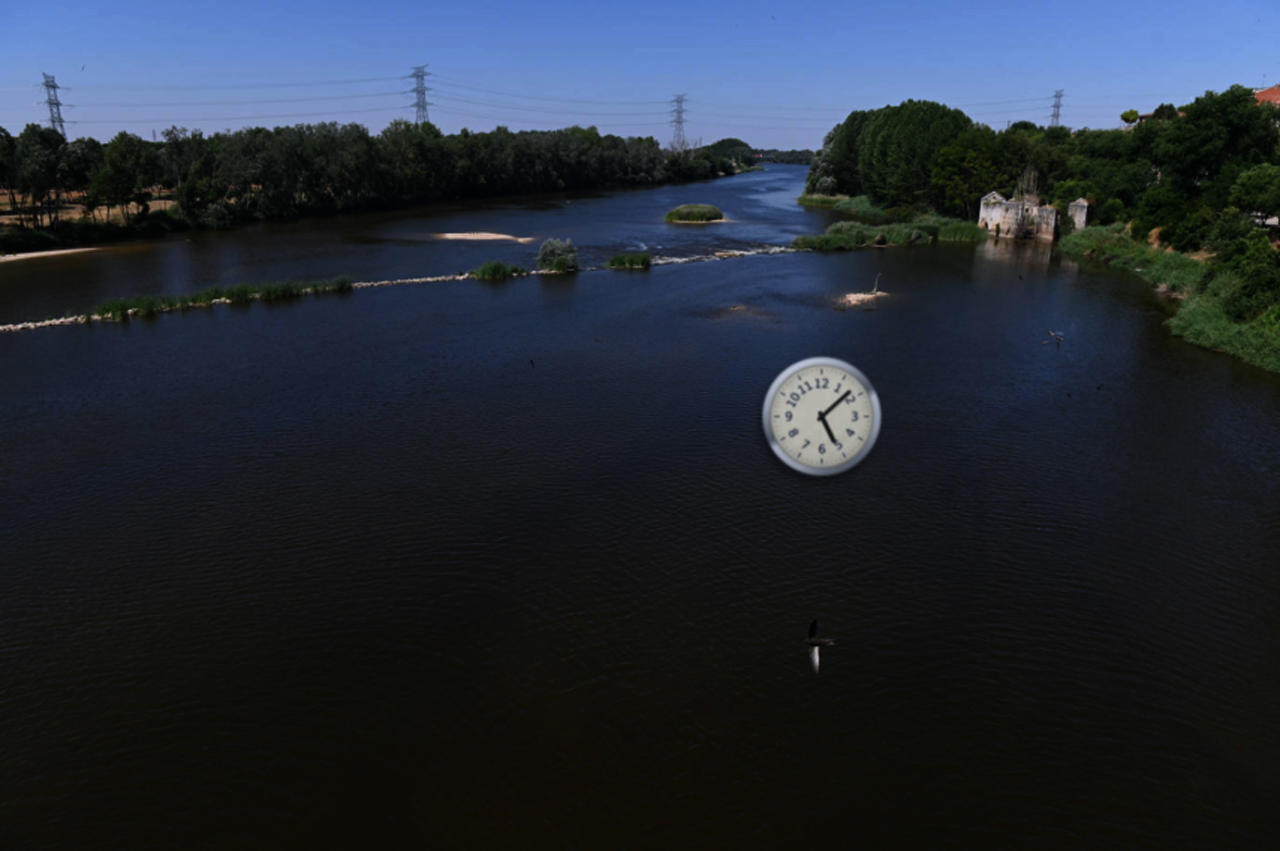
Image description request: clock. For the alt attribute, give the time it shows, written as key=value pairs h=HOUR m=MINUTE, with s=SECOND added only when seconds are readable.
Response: h=5 m=8
